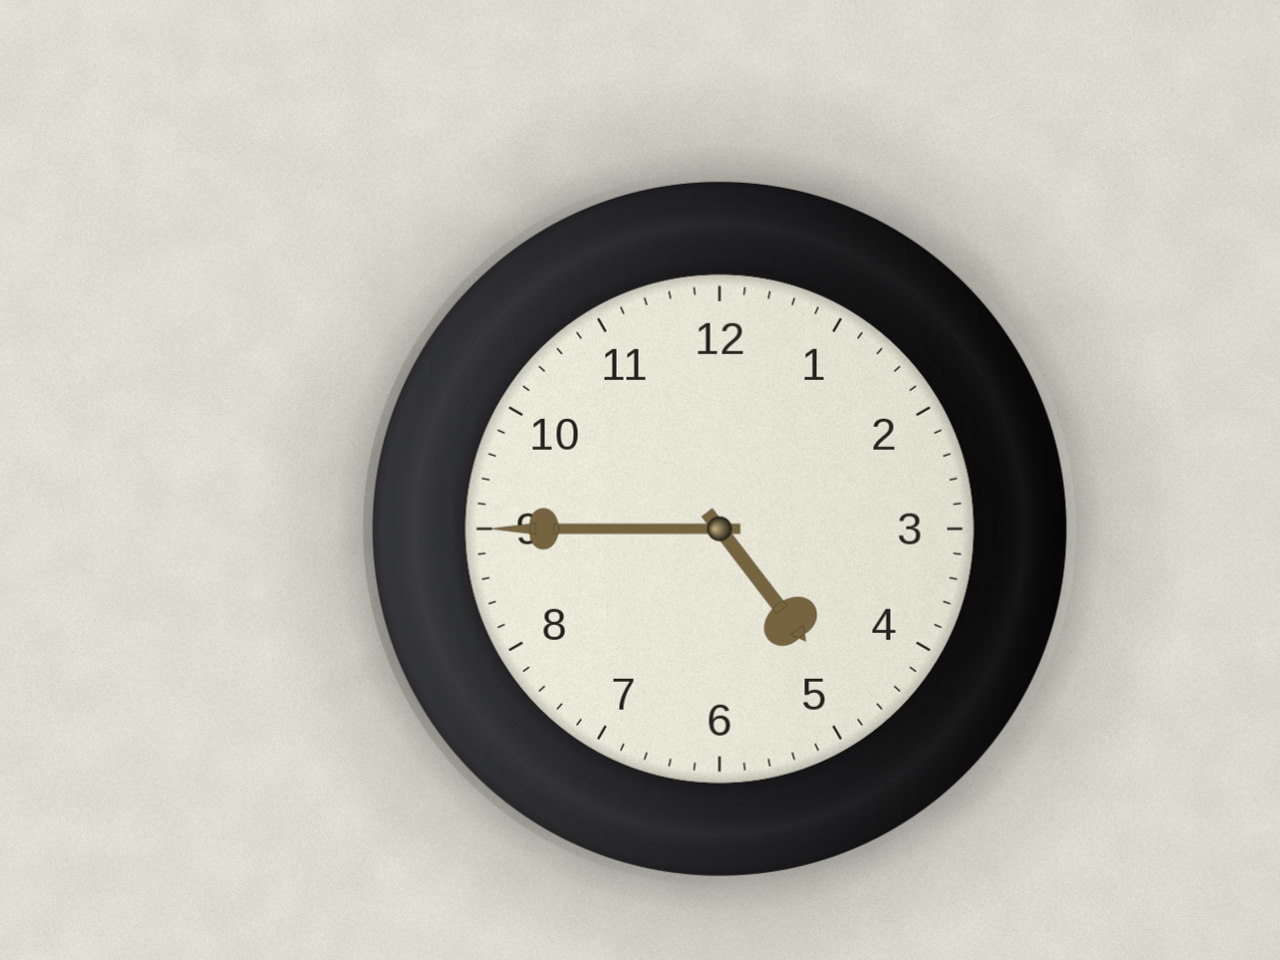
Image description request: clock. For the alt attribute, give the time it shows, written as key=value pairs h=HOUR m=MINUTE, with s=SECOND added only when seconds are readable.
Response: h=4 m=45
